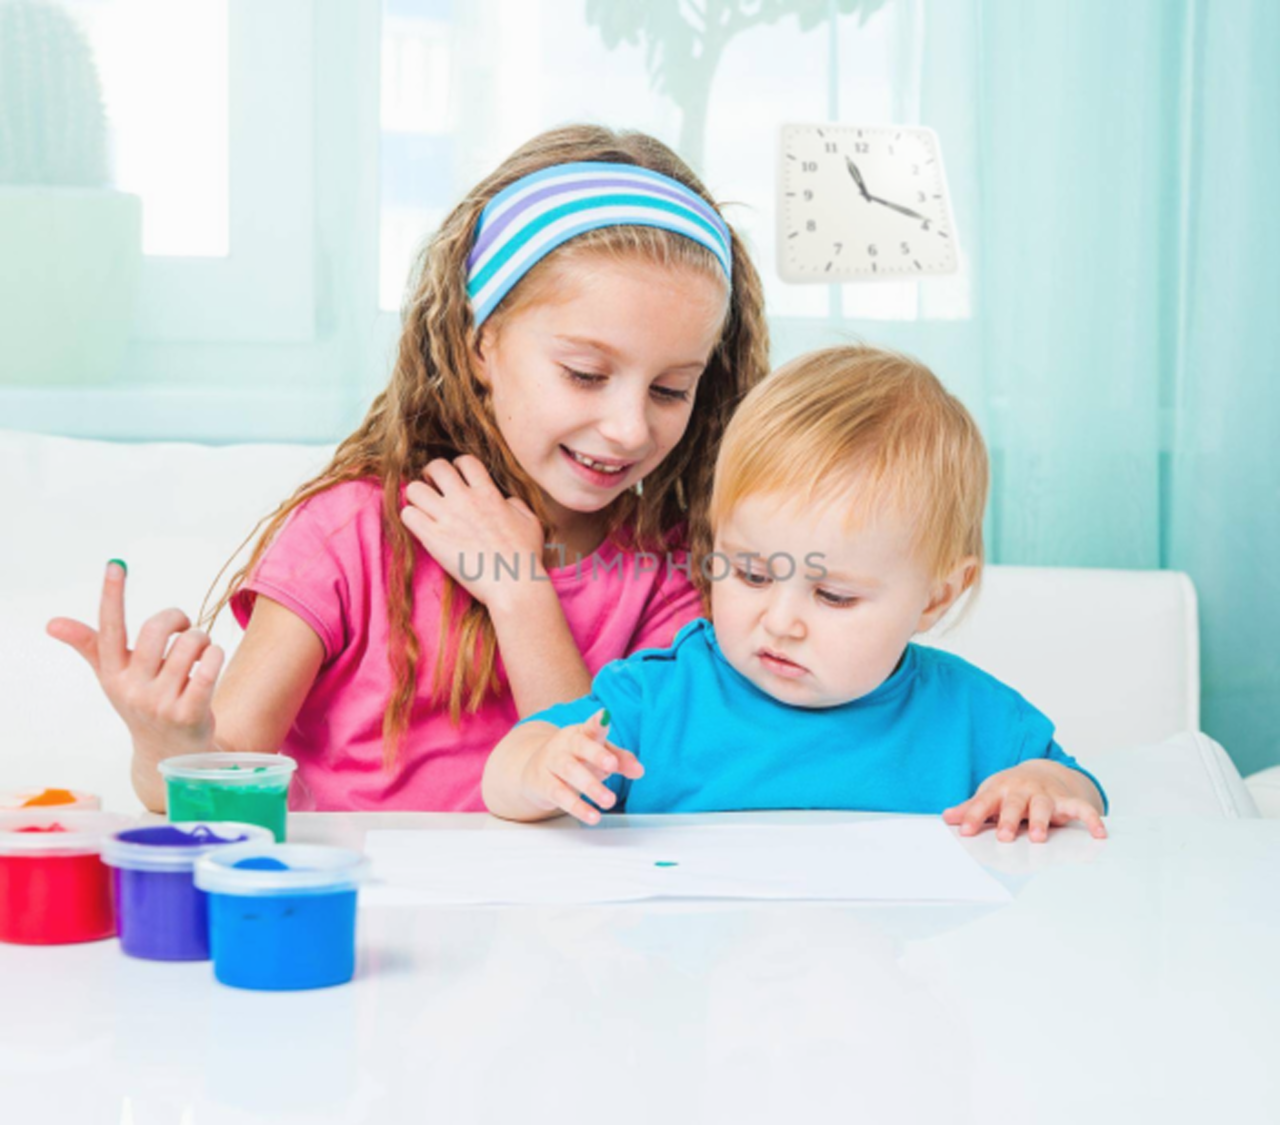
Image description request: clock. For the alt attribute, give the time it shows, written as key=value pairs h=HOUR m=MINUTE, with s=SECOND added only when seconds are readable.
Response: h=11 m=19
